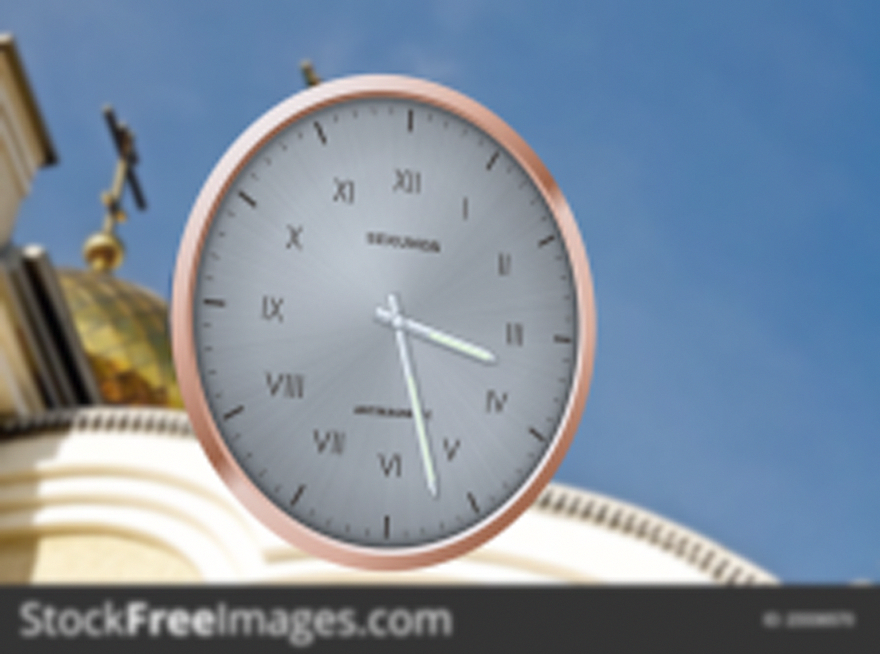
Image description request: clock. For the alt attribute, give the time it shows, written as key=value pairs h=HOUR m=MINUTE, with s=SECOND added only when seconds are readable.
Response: h=3 m=27
